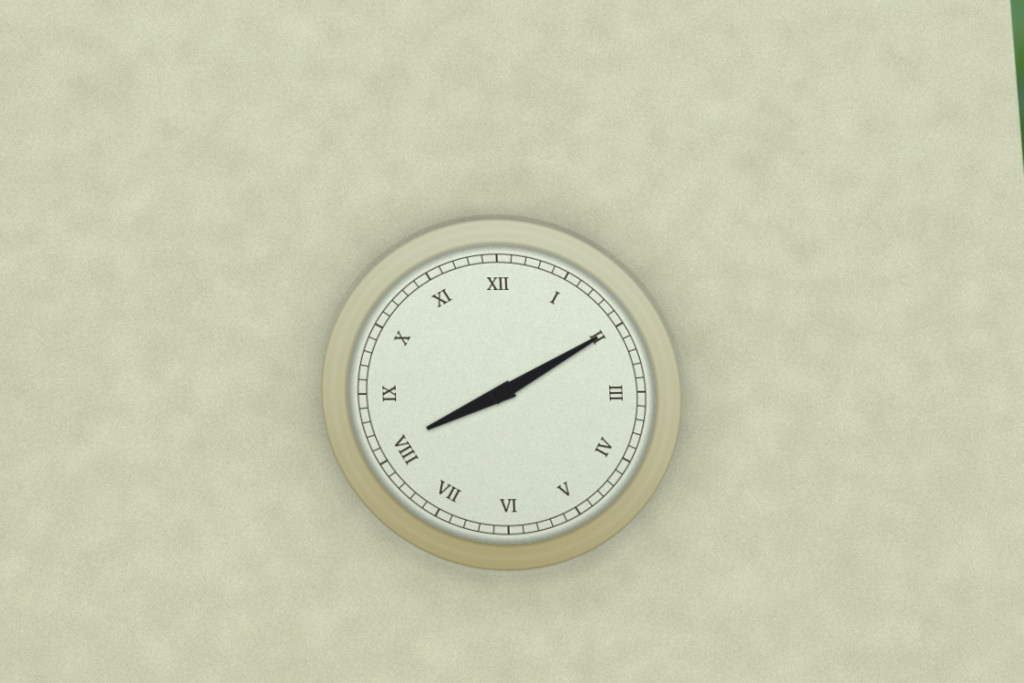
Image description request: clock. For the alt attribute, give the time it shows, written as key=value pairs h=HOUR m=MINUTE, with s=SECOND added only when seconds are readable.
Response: h=8 m=10
